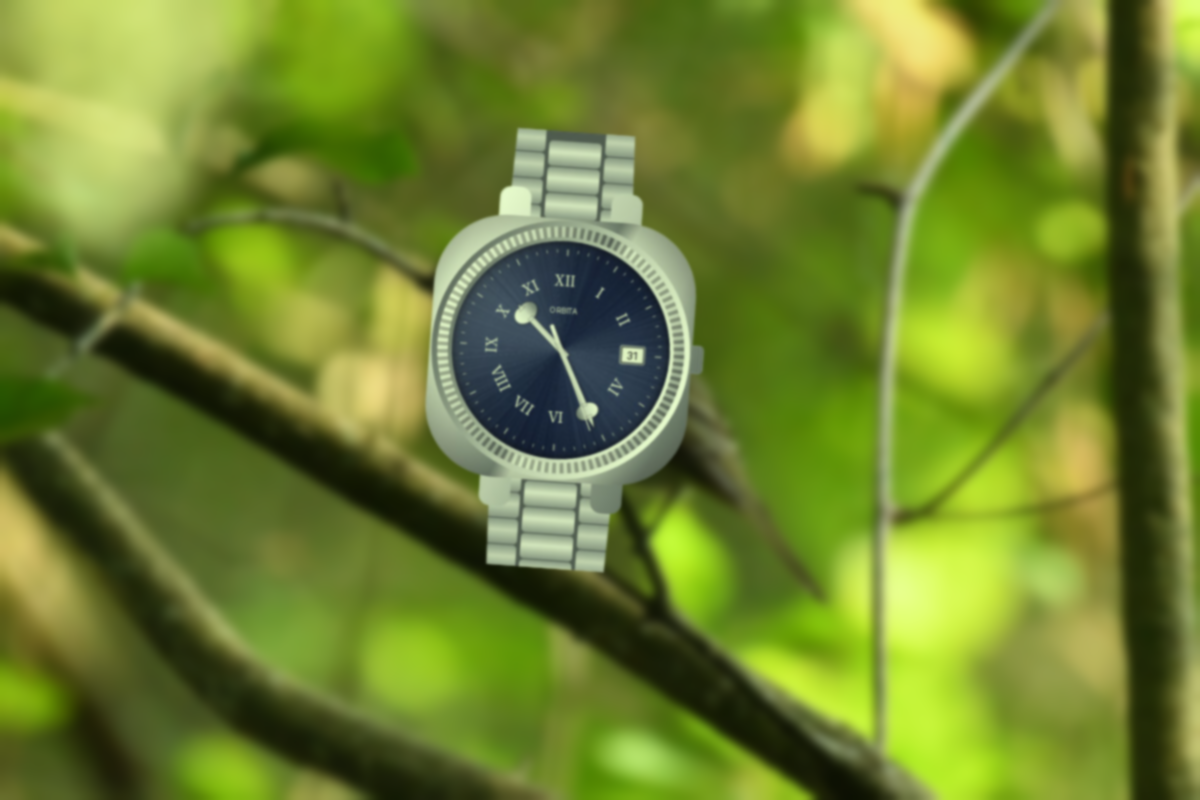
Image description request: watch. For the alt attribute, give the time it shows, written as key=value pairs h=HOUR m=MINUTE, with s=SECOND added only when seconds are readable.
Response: h=10 m=25 s=26
